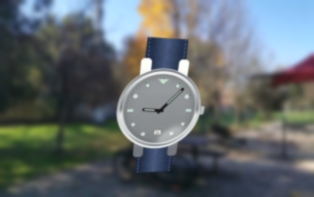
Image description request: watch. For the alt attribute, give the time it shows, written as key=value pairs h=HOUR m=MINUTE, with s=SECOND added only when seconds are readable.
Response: h=9 m=7
